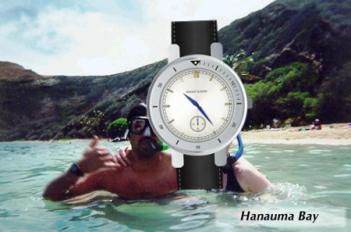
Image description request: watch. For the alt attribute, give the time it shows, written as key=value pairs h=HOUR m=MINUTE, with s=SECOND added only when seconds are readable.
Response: h=10 m=24
